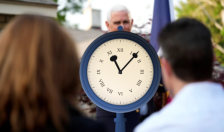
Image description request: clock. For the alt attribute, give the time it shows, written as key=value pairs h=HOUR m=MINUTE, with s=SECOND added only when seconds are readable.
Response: h=11 m=7
